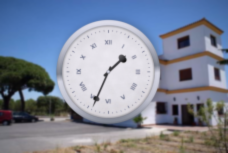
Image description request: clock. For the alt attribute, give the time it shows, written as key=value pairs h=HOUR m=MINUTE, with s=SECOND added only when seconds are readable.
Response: h=1 m=34
